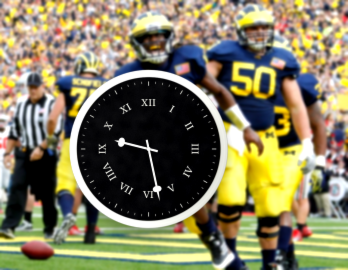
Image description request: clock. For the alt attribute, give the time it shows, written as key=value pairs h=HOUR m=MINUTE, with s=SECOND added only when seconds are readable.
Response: h=9 m=28
